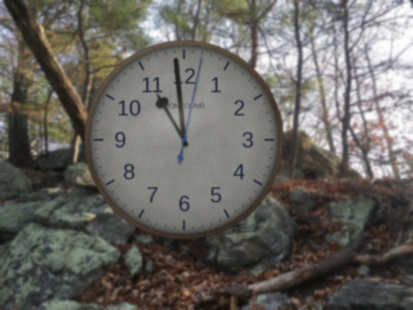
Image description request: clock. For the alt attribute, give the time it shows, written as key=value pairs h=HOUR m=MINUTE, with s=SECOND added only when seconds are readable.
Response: h=10 m=59 s=2
